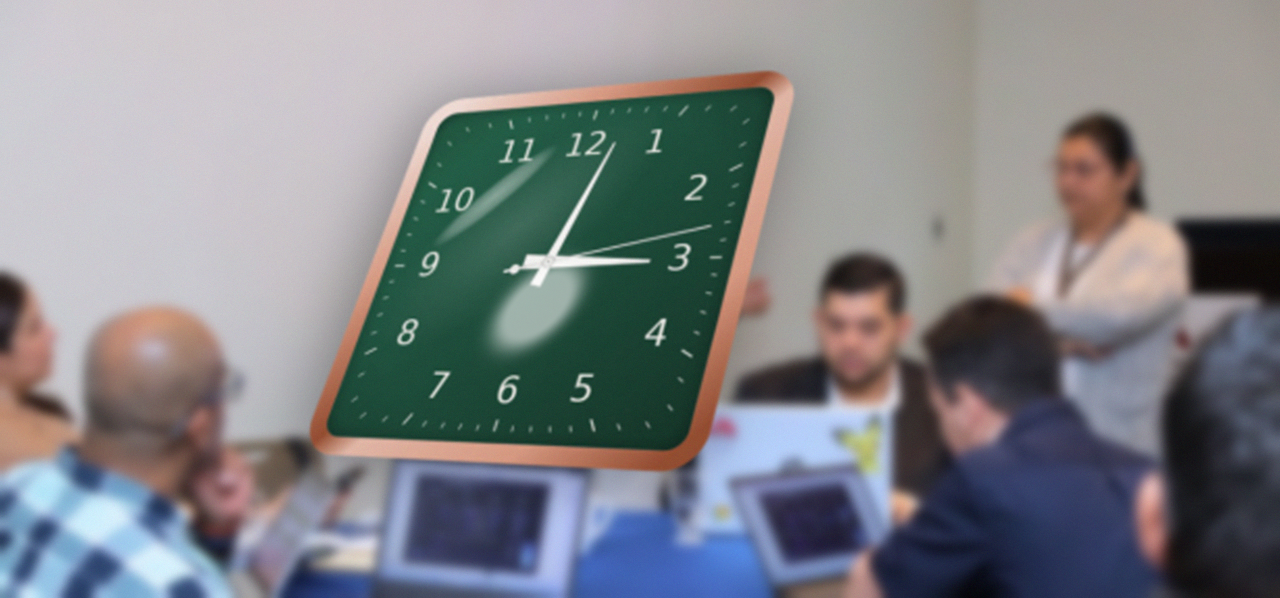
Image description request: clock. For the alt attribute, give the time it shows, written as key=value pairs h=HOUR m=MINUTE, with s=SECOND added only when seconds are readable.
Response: h=3 m=2 s=13
